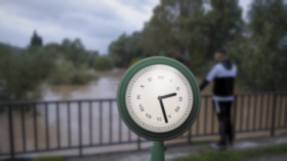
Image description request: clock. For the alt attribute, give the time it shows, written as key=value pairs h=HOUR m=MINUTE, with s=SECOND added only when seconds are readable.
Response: h=2 m=27
